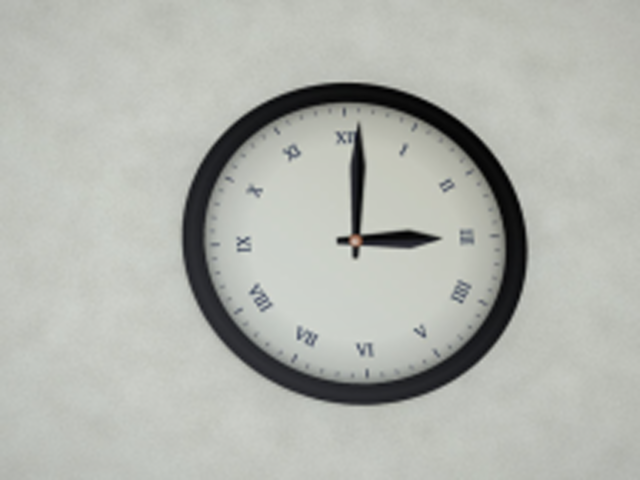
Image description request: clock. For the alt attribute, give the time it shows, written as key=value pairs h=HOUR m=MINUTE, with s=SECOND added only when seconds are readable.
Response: h=3 m=1
